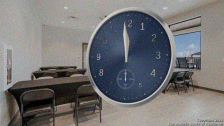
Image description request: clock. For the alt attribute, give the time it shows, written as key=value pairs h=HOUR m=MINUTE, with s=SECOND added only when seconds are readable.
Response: h=11 m=59
